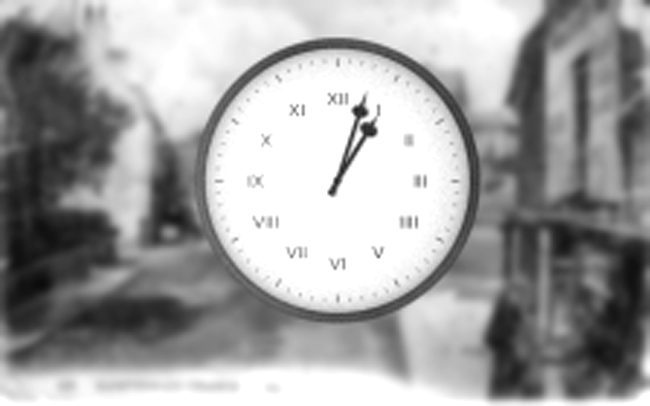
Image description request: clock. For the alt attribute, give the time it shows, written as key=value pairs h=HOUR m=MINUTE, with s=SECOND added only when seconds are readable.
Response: h=1 m=3
